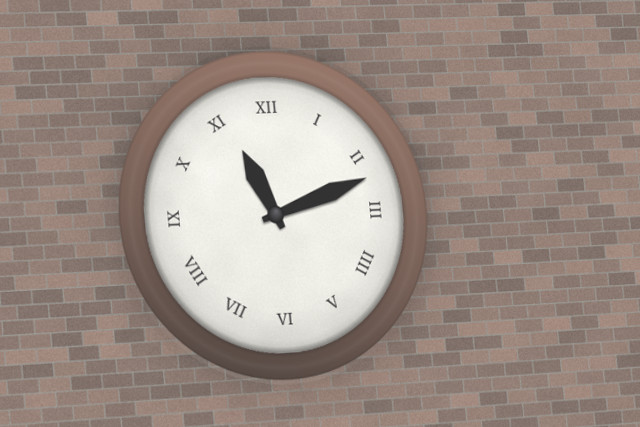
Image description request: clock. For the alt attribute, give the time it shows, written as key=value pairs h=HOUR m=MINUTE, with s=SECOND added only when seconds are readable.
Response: h=11 m=12
